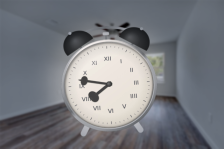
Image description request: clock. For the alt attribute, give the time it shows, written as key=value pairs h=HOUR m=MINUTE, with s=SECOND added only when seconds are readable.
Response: h=7 m=47
